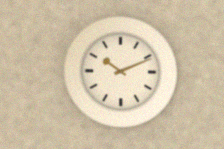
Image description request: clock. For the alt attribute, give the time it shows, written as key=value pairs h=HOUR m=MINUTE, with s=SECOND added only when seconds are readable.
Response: h=10 m=11
